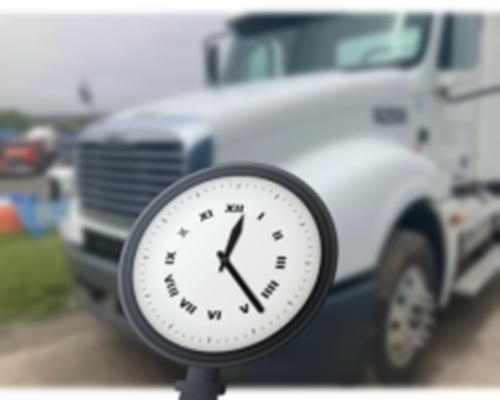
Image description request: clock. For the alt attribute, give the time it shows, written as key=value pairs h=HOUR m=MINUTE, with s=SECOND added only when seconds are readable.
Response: h=12 m=23
